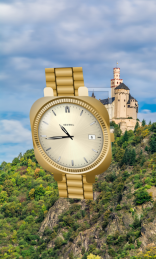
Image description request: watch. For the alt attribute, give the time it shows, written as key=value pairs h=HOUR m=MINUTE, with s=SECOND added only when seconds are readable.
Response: h=10 m=44
